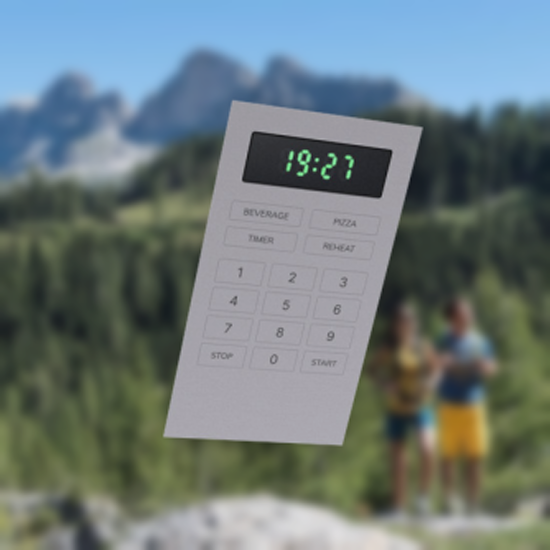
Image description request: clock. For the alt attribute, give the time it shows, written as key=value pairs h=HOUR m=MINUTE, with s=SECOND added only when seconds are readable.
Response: h=19 m=27
